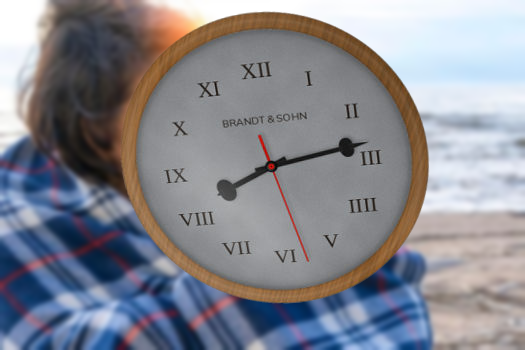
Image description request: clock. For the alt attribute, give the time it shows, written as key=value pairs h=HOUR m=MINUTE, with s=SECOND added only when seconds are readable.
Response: h=8 m=13 s=28
